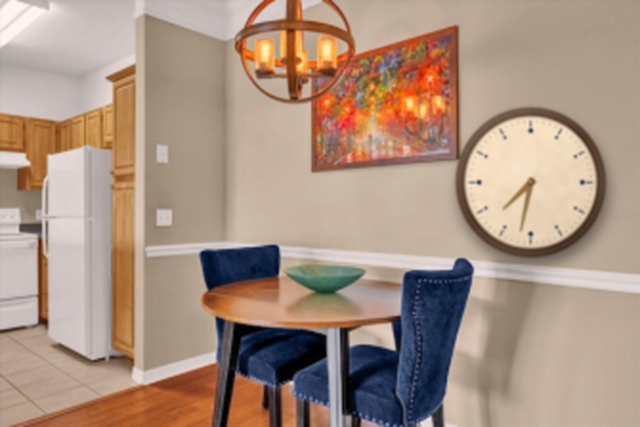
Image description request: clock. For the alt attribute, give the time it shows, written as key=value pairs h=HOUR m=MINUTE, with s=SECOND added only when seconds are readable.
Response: h=7 m=32
